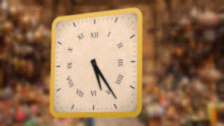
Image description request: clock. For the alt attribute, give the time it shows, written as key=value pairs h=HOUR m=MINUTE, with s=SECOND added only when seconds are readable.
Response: h=5 m=24
